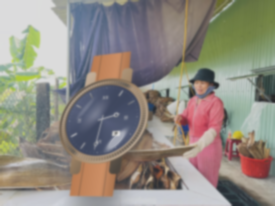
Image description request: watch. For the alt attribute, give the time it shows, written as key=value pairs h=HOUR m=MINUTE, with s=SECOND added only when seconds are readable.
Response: h=2 m=31
